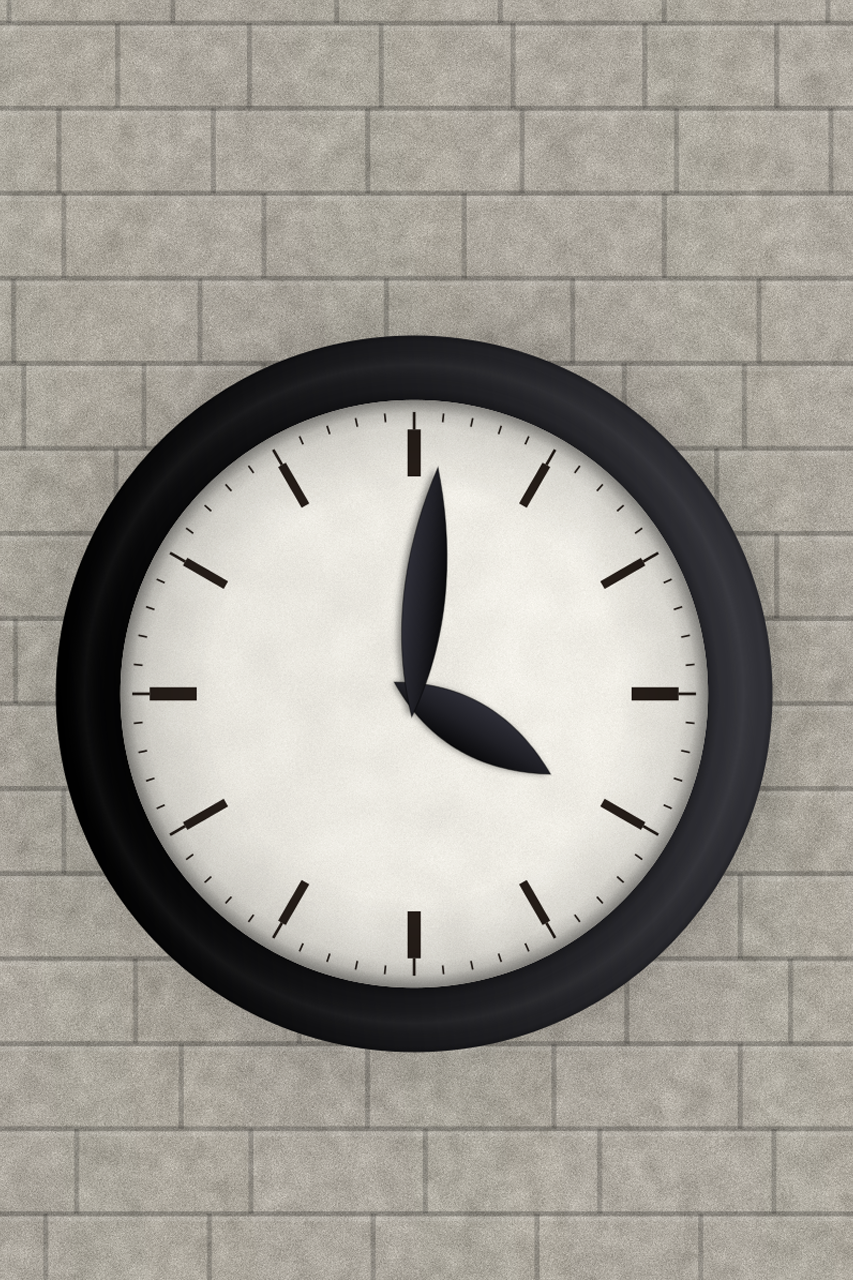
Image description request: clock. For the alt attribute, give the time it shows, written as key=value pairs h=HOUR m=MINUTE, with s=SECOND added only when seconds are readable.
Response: h=4 m=1
